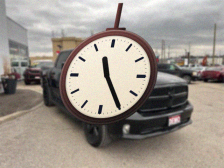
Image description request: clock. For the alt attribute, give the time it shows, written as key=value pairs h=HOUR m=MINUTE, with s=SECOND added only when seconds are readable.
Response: h=11 m=25
